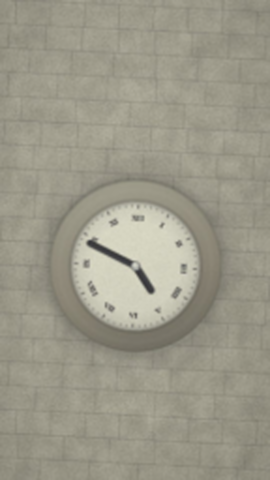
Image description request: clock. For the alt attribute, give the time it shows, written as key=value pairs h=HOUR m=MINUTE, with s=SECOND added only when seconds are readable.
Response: h=4 m=49
